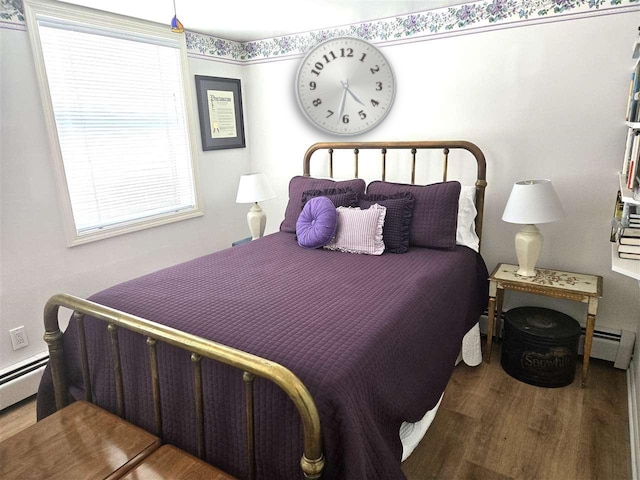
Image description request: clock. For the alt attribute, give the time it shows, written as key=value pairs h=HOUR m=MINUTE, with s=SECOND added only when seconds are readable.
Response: h=4 m=32
